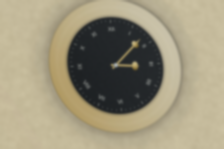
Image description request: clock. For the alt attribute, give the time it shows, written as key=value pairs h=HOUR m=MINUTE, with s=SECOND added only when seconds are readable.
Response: h=3 m=8
